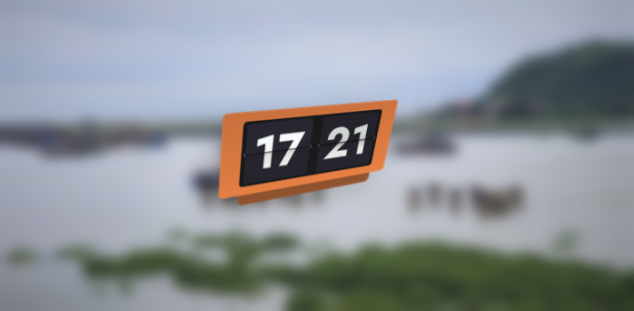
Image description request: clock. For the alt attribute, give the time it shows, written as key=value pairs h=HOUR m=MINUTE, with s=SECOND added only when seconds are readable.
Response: h=17 m=21
